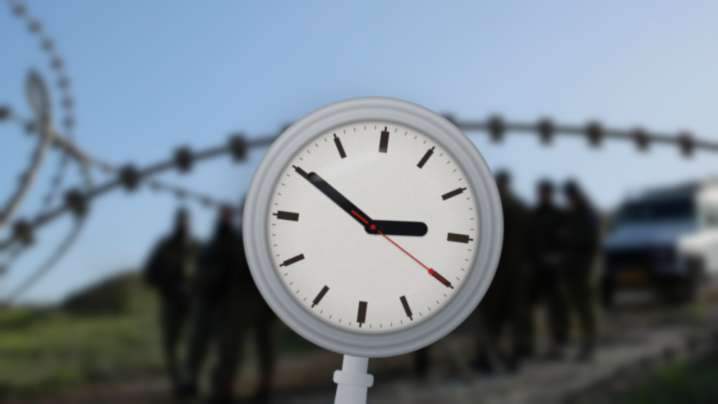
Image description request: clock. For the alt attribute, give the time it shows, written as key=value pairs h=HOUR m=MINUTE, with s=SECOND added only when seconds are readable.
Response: h=2 m=50 s=20
